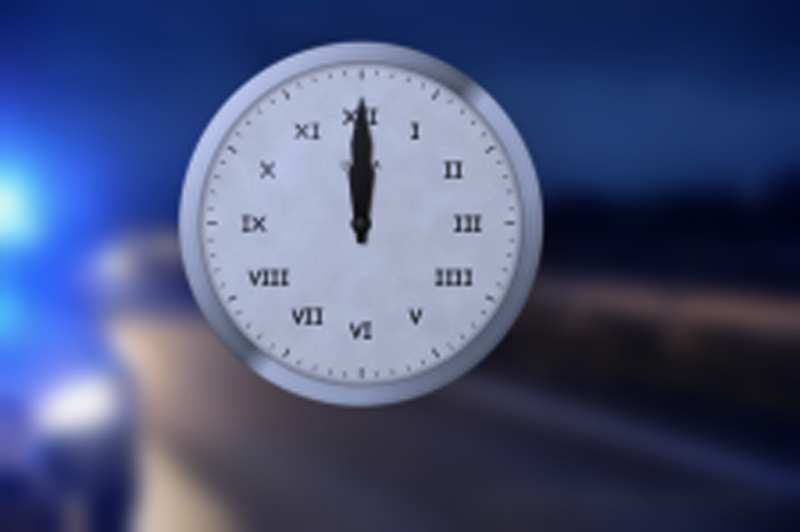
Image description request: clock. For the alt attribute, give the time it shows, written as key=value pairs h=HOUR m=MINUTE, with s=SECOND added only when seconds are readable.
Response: h=12 m=0
